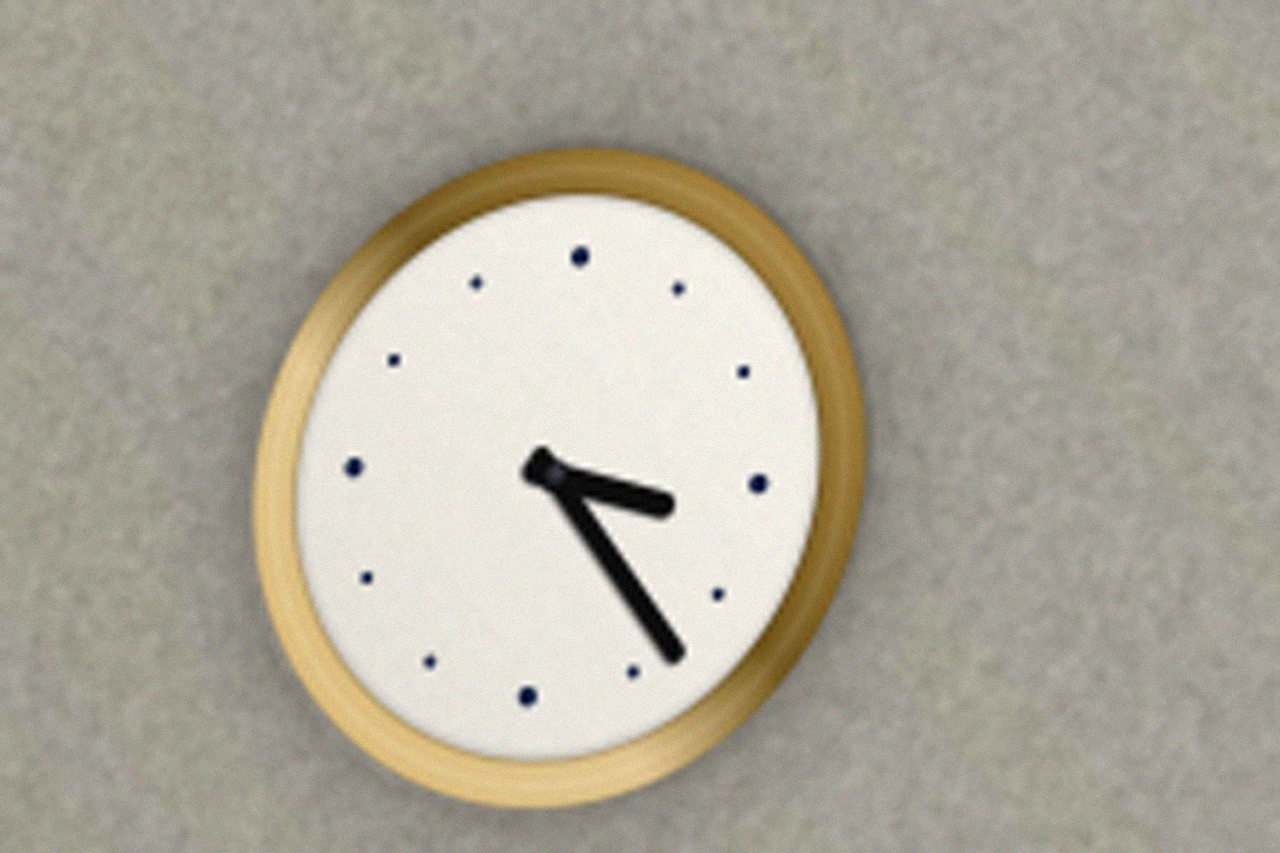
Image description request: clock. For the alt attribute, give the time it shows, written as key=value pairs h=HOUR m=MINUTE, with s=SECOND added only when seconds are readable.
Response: h=3 m=23
